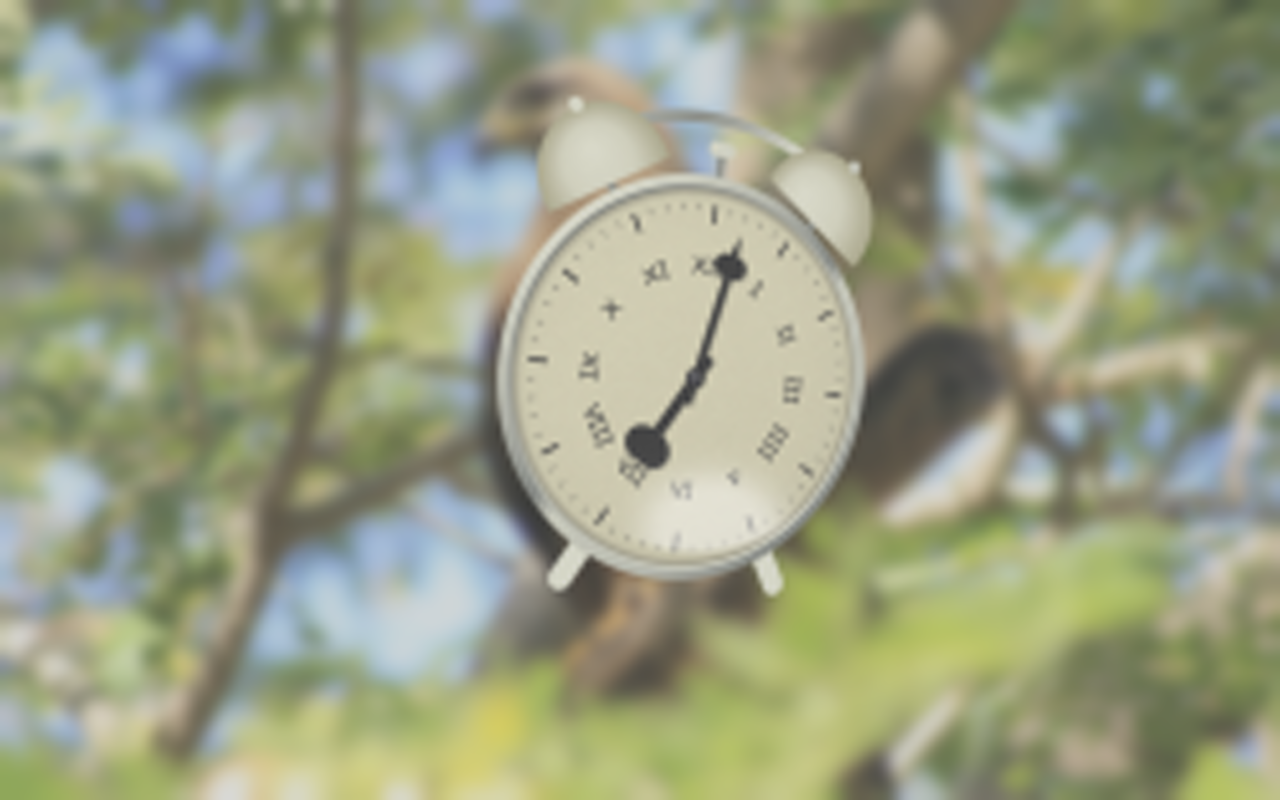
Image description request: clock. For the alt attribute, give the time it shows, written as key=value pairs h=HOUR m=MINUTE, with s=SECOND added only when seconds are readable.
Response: h=7 m=2
